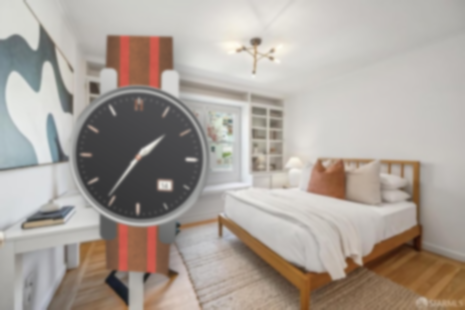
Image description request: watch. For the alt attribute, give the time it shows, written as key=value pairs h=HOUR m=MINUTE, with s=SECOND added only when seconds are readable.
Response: h=1 m=36
